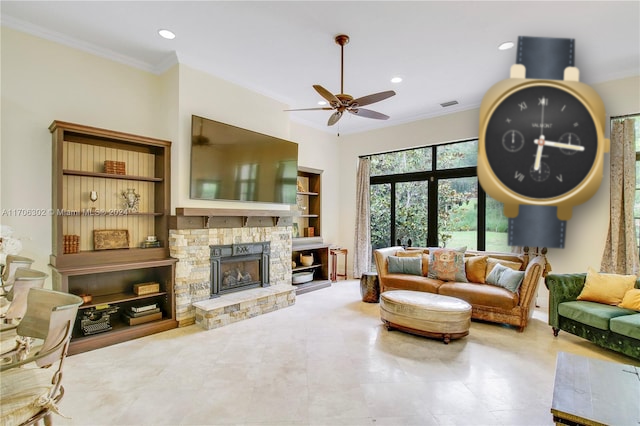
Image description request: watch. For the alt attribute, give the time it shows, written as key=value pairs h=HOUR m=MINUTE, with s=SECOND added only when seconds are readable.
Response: h=6 m=16
